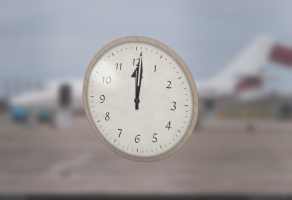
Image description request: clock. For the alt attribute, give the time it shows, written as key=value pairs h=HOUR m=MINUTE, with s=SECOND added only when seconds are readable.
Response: h=12 m=1
